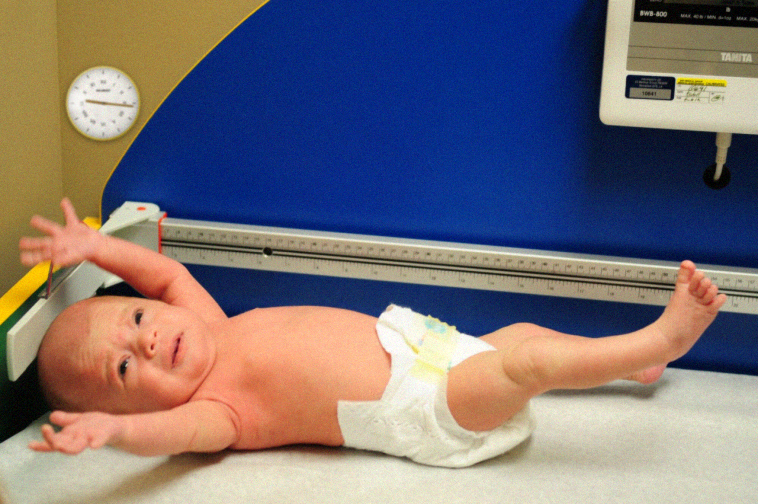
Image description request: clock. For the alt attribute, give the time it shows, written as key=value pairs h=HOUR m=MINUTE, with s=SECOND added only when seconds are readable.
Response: h=9 m=16
